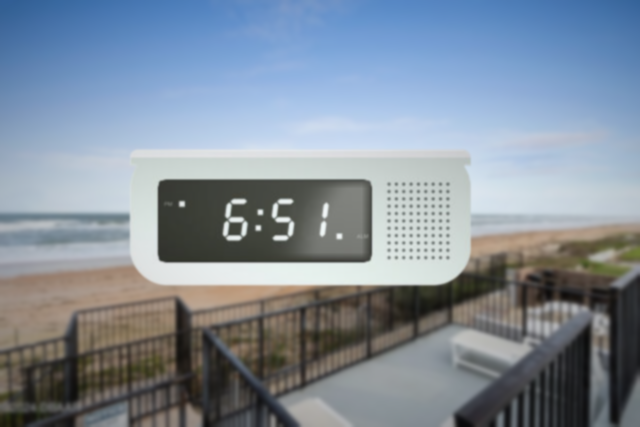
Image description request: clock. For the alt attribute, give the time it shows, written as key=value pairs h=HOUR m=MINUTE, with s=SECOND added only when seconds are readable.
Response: h=6 m=51
